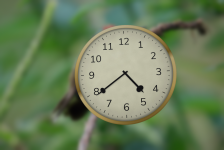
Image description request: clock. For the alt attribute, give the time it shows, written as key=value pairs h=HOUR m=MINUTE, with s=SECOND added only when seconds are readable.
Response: h=4 m=39
